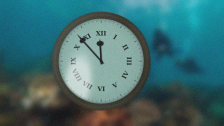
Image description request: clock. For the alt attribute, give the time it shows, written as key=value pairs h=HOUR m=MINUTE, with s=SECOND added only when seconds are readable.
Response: h=11 m=53
